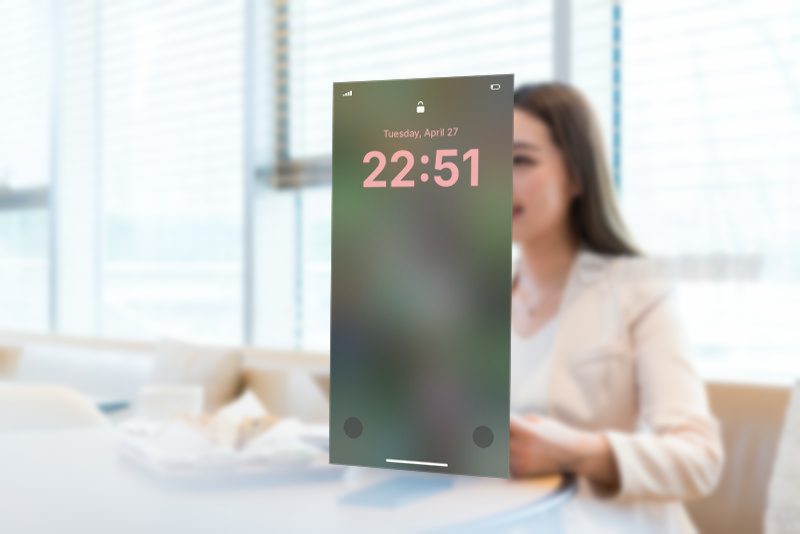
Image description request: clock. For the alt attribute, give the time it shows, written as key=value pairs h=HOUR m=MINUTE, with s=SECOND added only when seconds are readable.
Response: h=22 m=51
